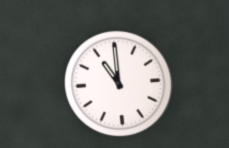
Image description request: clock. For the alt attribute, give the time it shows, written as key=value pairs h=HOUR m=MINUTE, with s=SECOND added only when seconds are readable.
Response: h=11 m=0
